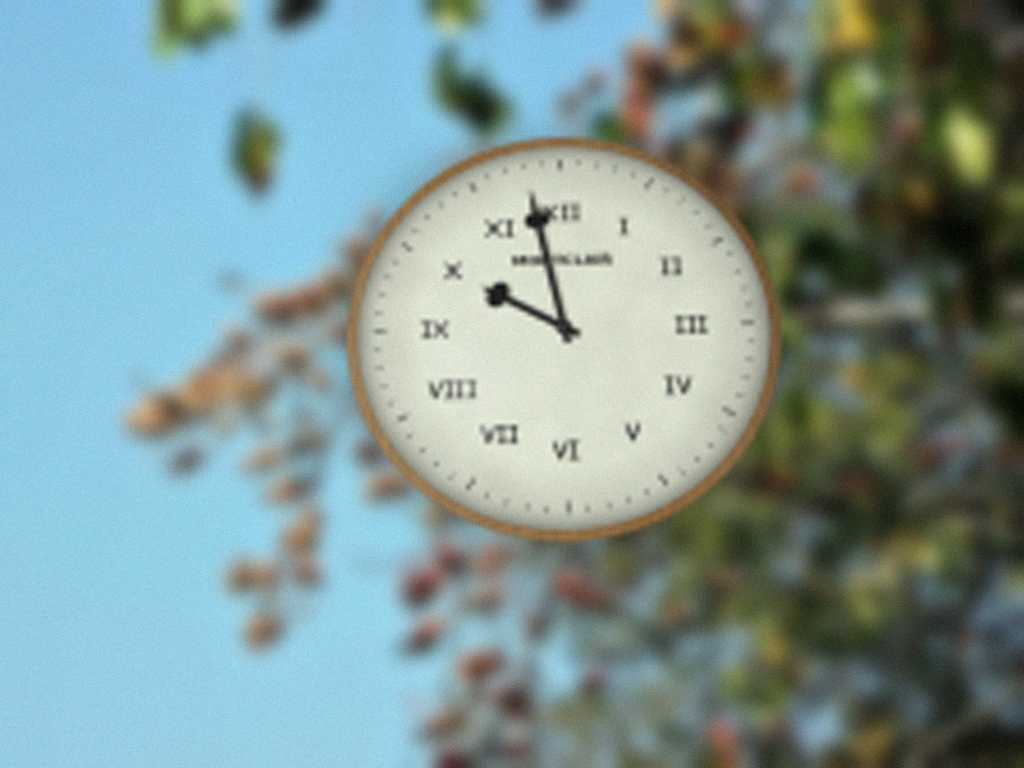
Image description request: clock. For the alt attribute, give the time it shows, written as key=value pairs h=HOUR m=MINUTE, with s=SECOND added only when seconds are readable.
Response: h=9 m=58
